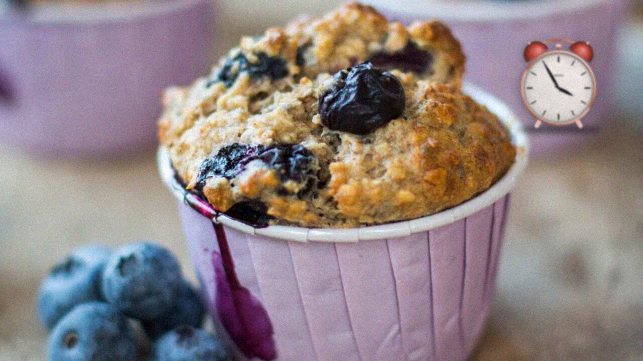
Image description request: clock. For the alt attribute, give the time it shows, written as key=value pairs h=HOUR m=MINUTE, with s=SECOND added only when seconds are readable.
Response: h=3 m=55
